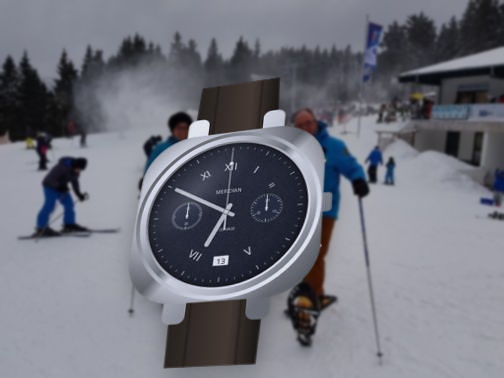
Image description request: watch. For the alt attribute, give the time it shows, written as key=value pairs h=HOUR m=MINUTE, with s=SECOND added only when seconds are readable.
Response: h=6 m=50
